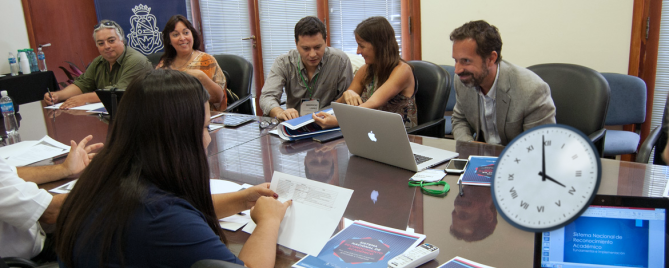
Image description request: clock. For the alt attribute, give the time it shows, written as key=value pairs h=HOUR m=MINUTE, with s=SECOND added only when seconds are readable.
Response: h=3 m=59
